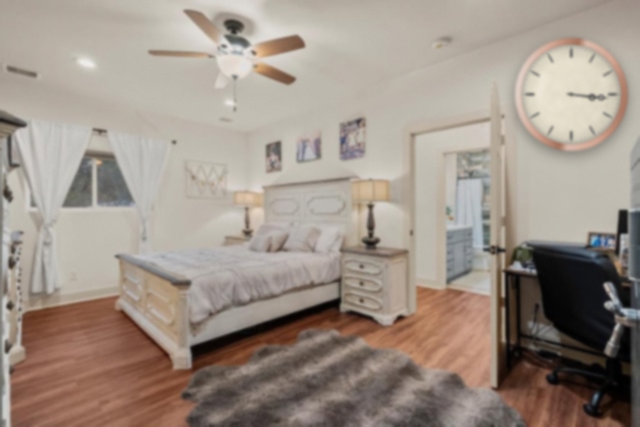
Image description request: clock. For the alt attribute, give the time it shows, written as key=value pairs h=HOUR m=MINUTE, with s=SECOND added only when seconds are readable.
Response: h=3 m=16
